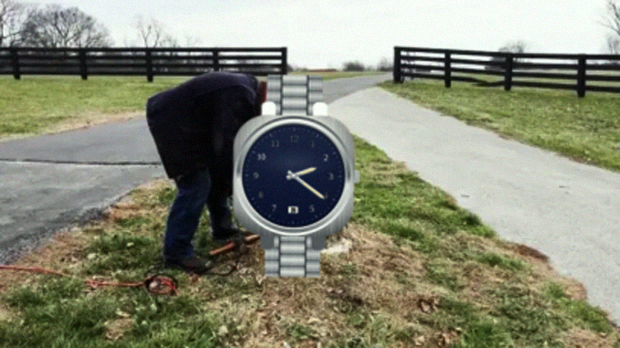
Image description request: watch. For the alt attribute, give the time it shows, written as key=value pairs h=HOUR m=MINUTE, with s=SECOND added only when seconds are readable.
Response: h=2 m=21
